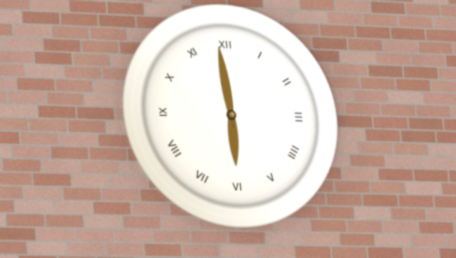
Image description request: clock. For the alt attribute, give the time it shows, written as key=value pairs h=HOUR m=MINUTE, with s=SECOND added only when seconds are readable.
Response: h=5 m=59
